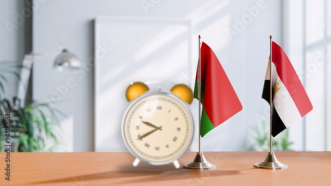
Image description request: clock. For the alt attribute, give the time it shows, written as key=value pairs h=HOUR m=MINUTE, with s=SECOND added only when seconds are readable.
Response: h=9 m=40
